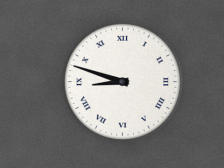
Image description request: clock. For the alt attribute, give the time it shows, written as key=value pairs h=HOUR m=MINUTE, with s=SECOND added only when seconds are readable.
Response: h=8 m=48
